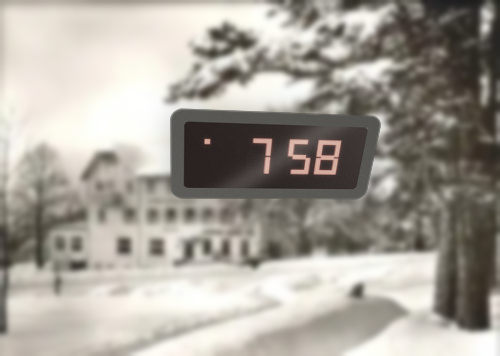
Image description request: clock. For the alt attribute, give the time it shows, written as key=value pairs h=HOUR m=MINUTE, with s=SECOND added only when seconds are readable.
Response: h=7 m=58
